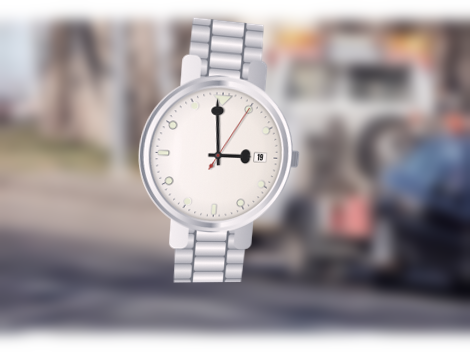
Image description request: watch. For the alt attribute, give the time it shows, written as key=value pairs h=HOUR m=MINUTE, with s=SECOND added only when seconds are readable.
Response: h=2 m=59 s=5
